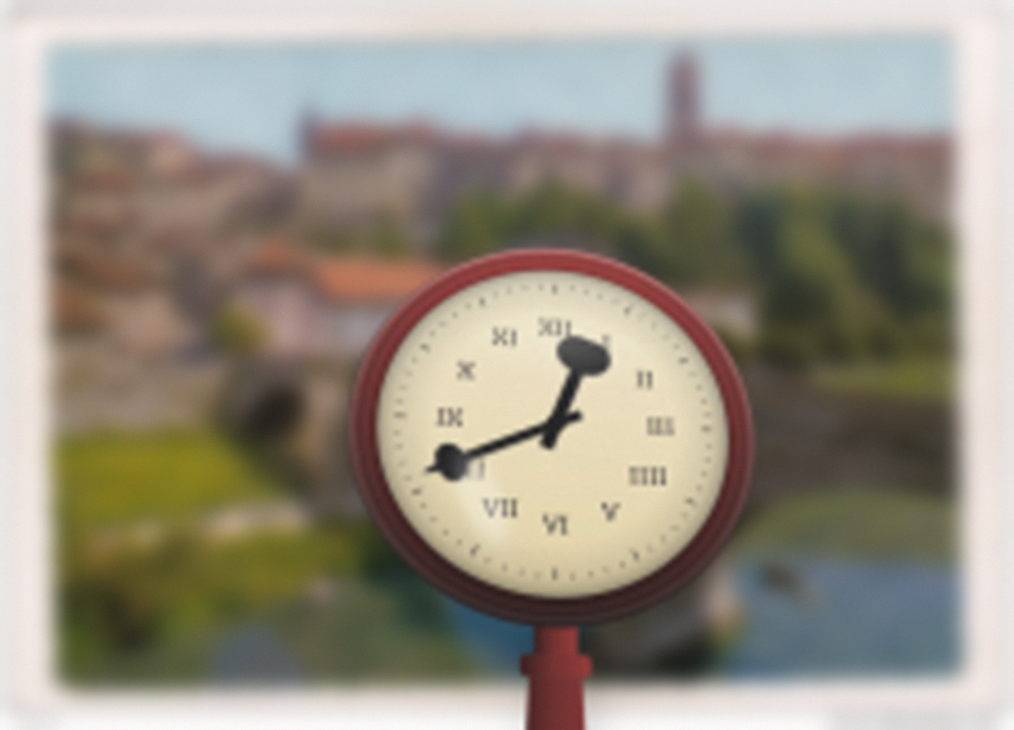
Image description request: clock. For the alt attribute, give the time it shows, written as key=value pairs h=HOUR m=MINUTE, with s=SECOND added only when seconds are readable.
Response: h=12 m=41
